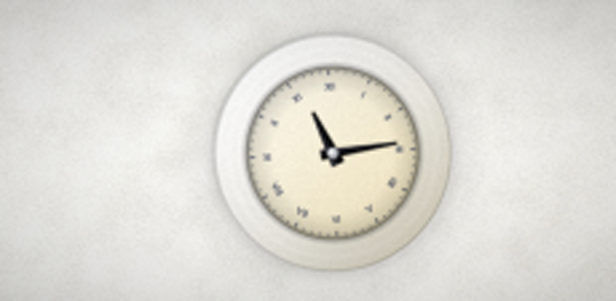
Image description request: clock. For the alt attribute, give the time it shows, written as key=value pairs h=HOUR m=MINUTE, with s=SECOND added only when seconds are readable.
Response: h=11 m=14
